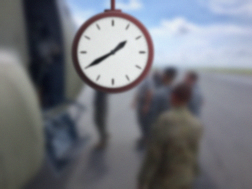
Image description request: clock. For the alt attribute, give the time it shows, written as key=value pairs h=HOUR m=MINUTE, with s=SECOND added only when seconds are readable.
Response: h=1 m=40
